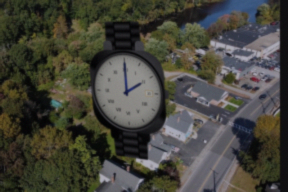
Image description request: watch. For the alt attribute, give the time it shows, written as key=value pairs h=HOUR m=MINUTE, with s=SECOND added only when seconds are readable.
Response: h=2 m=0
